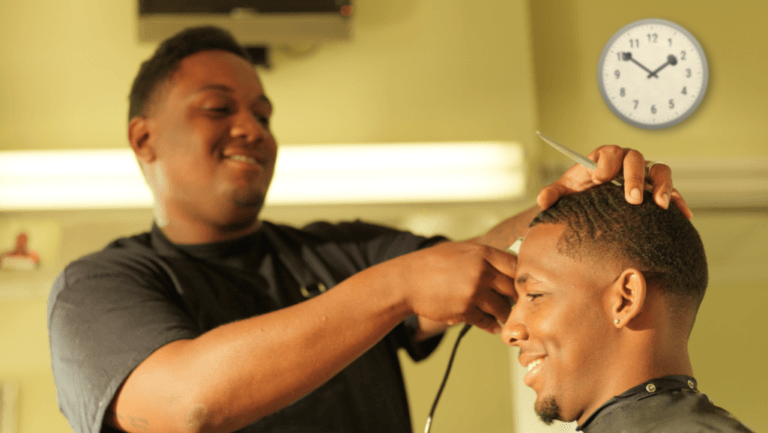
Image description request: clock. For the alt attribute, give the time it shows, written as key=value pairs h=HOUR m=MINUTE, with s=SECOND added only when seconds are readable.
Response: h=1 m=51
